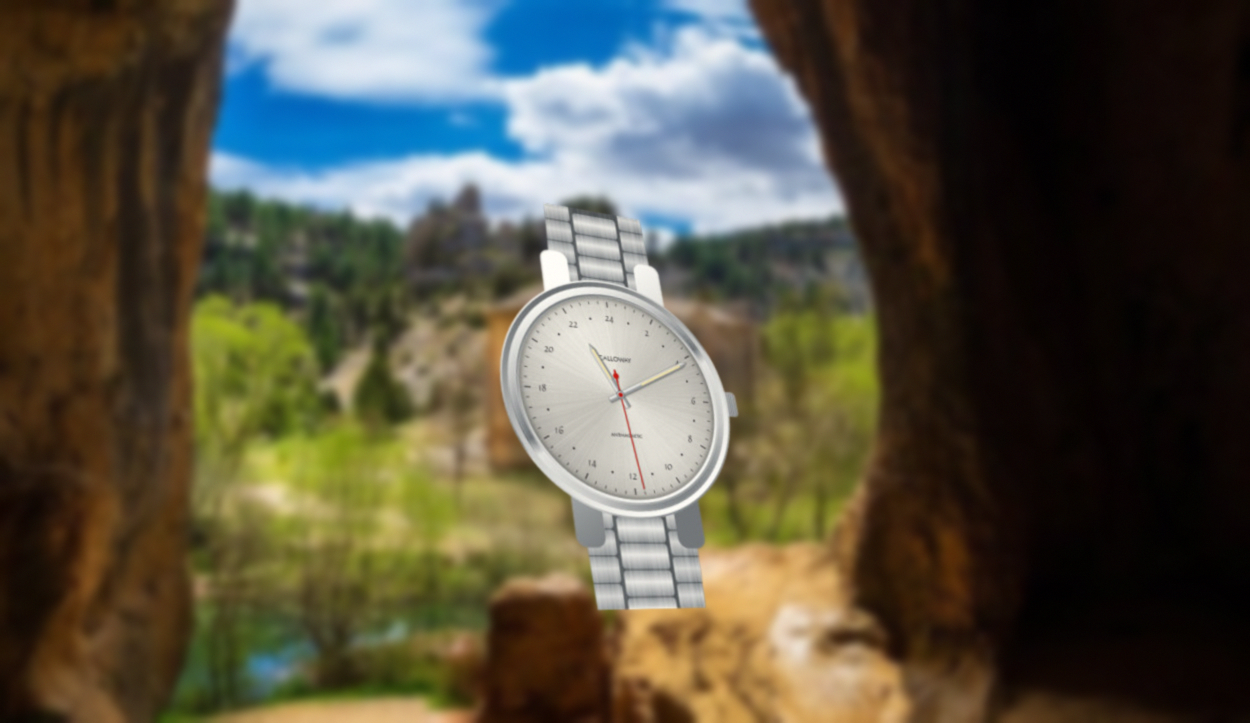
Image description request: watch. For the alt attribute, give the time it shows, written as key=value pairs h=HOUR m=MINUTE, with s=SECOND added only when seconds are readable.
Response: h=22 m=10 s=29
